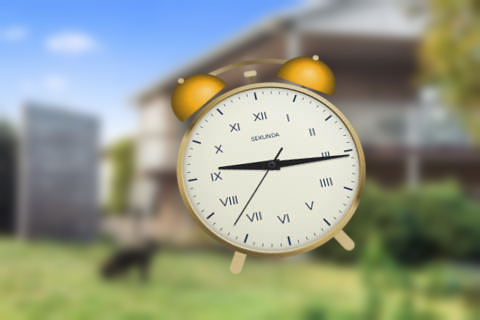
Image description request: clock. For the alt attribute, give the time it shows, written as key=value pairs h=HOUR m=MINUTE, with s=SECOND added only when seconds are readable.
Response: h=9 m=15 s=37
